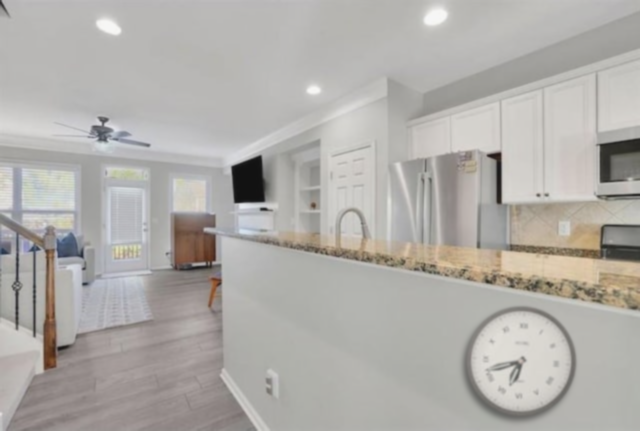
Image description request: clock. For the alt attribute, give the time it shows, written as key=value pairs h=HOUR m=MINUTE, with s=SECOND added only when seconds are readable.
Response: h=6 m=42
